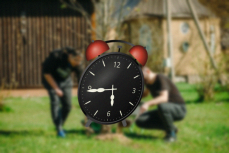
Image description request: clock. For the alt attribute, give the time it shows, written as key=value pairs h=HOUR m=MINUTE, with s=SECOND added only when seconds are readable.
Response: h=5 m=44
